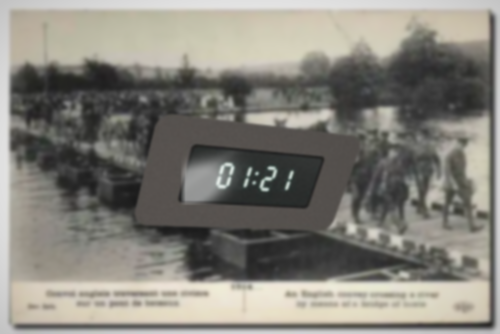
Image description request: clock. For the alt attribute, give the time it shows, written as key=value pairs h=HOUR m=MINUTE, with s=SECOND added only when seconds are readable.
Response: h=1 m=21
